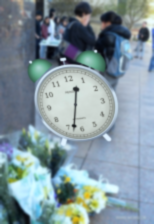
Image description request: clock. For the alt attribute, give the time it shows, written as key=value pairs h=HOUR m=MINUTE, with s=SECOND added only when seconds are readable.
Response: h=12 m=33
